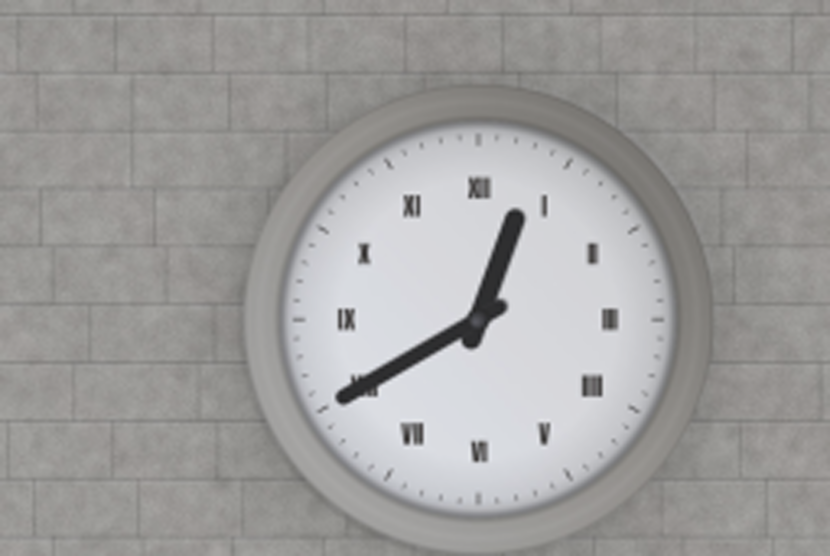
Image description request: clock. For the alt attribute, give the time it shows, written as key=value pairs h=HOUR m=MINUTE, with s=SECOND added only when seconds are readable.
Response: h=12 m=40
